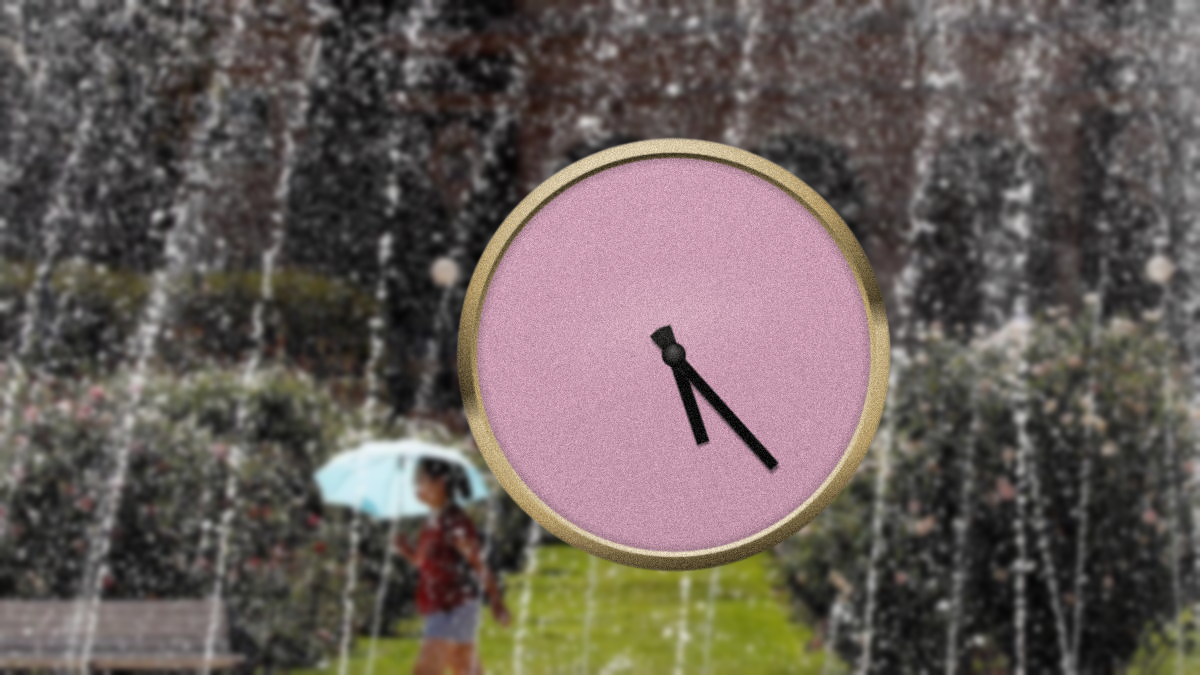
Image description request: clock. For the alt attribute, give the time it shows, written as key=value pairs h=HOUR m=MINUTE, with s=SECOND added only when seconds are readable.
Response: h=5 m=23
